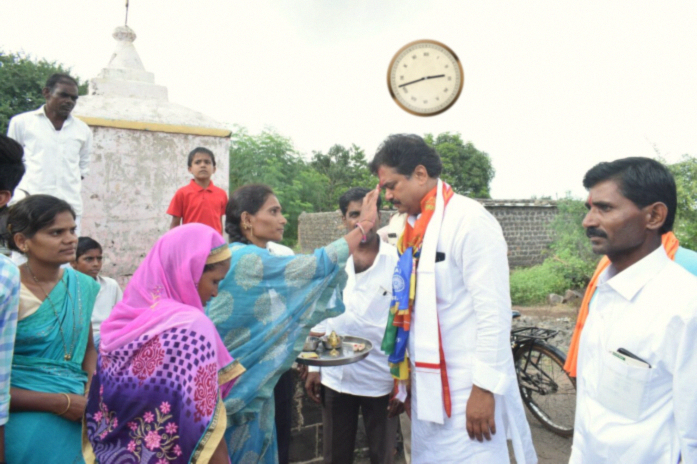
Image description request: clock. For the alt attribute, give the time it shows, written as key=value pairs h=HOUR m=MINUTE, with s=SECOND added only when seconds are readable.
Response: h=2 m=42
